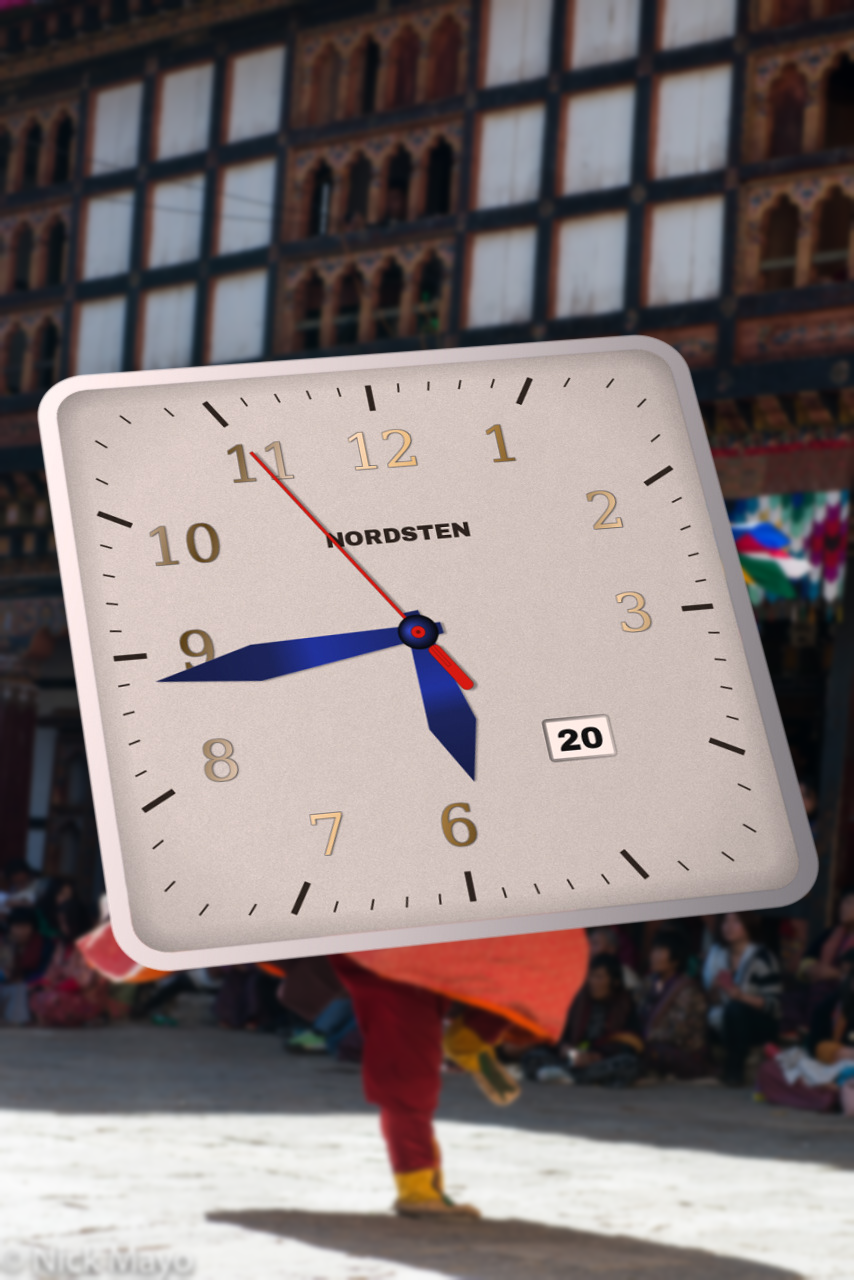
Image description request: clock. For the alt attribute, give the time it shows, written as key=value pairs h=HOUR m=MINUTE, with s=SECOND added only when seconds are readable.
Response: h=5 m=43 s=55
